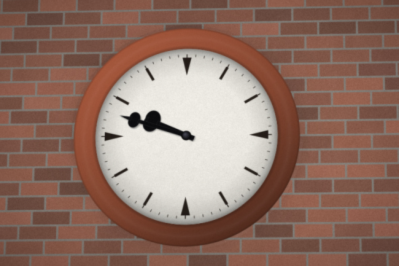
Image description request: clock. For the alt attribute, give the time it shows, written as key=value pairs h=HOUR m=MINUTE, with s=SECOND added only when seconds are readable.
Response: h=9 m=48
